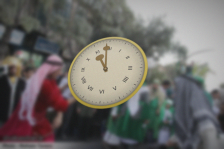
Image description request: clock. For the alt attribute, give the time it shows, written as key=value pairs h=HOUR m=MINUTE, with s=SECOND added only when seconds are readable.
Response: h=10 m=59
